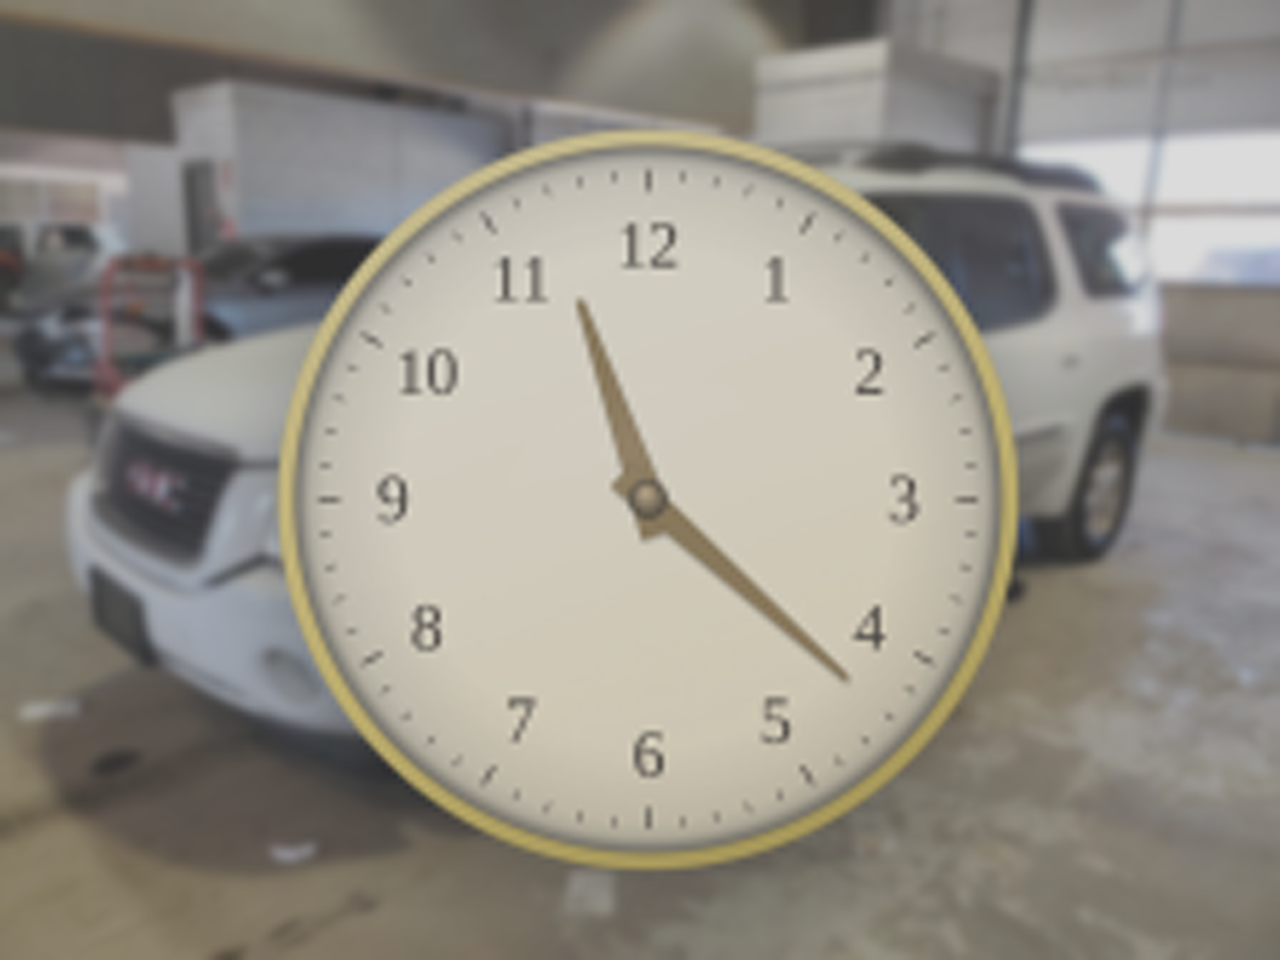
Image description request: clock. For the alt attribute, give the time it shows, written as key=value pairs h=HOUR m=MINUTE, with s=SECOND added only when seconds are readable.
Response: h=11 m=22
